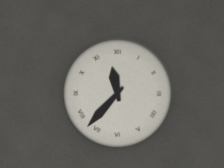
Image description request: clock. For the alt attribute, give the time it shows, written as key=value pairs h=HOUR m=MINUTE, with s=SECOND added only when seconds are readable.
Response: h=11 m=37
